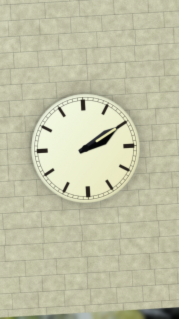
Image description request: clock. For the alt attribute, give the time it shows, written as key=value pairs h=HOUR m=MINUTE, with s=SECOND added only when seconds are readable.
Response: h=2 m=10
